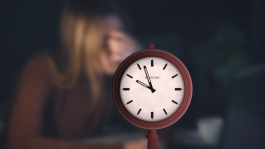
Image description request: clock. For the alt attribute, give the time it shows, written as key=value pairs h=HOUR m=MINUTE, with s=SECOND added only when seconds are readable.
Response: h=9 m=57
